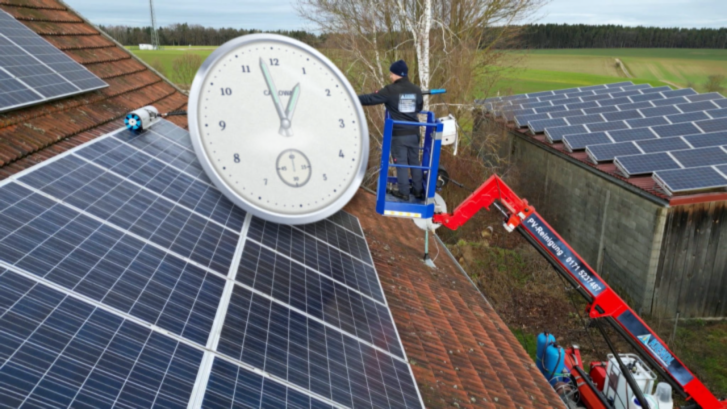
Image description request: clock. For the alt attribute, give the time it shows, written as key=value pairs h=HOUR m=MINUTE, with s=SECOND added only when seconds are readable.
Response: h=12 m=58
